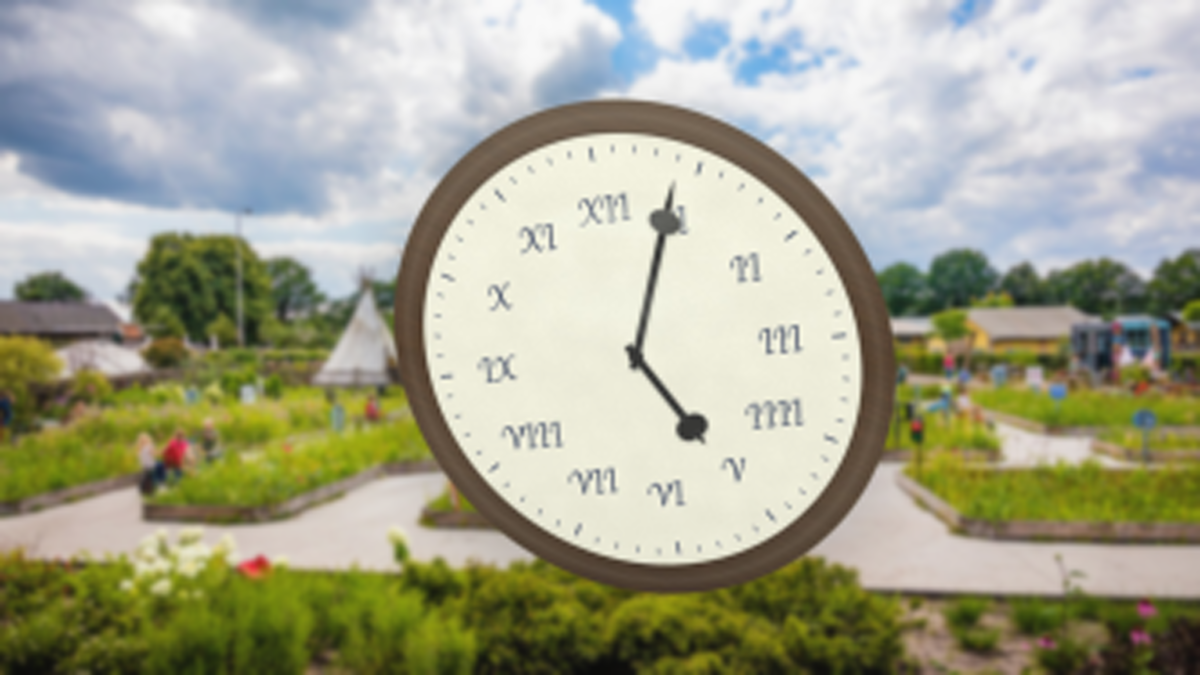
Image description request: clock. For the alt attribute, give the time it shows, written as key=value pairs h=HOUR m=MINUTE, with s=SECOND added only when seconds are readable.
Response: h=5 m=4
